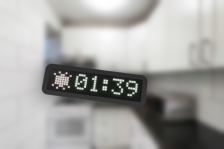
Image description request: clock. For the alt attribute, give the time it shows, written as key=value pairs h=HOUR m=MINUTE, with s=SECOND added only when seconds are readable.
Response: h=1 m=39
